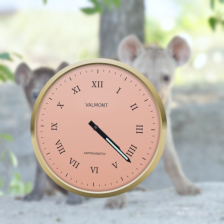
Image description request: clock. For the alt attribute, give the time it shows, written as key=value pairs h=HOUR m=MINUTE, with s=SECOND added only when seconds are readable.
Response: h=4 m=22
